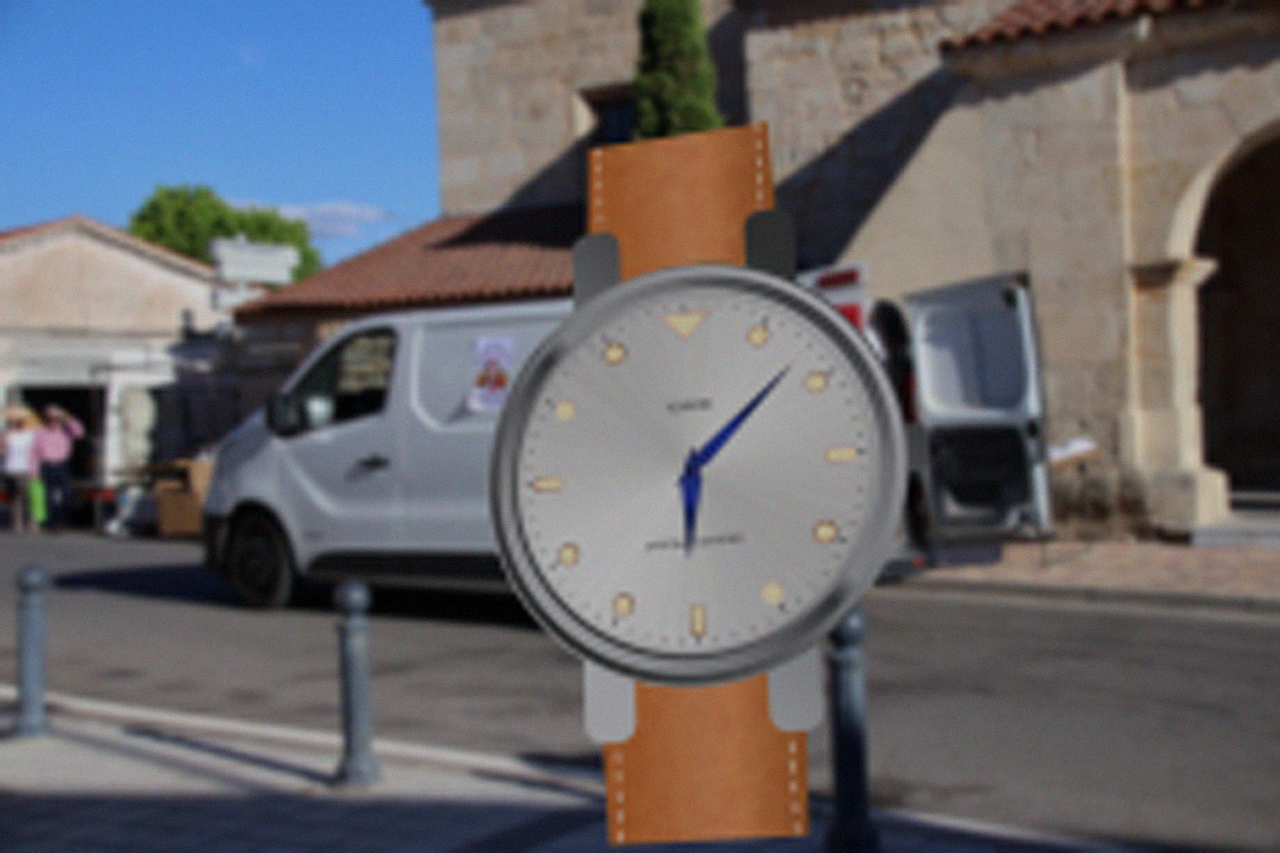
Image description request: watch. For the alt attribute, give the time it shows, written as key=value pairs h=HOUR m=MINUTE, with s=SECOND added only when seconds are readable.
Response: h=6 m=8
